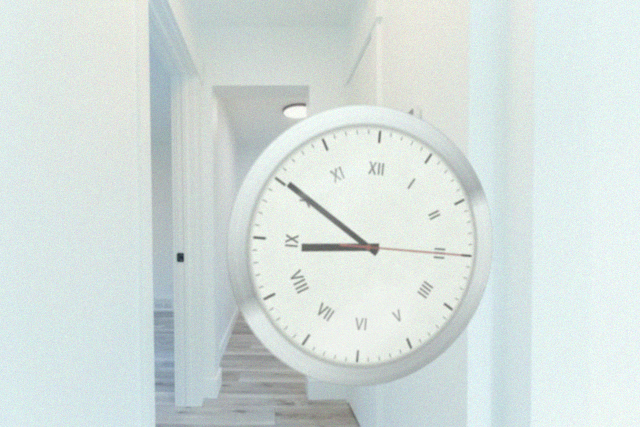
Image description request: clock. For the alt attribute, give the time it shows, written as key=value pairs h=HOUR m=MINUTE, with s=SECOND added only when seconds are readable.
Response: h=8 m=50 s=15
